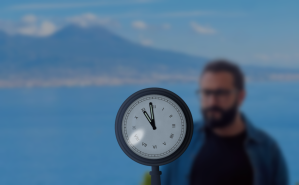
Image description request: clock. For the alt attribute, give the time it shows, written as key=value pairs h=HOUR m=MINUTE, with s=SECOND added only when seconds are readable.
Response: h=10 m=59
